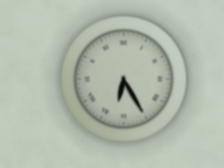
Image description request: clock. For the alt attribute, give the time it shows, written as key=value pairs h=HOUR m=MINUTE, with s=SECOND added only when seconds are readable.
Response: h=6 m=25
